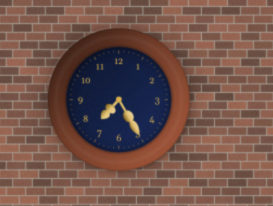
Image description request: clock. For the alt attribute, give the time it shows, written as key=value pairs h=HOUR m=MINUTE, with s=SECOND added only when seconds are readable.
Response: h=7 m=25
